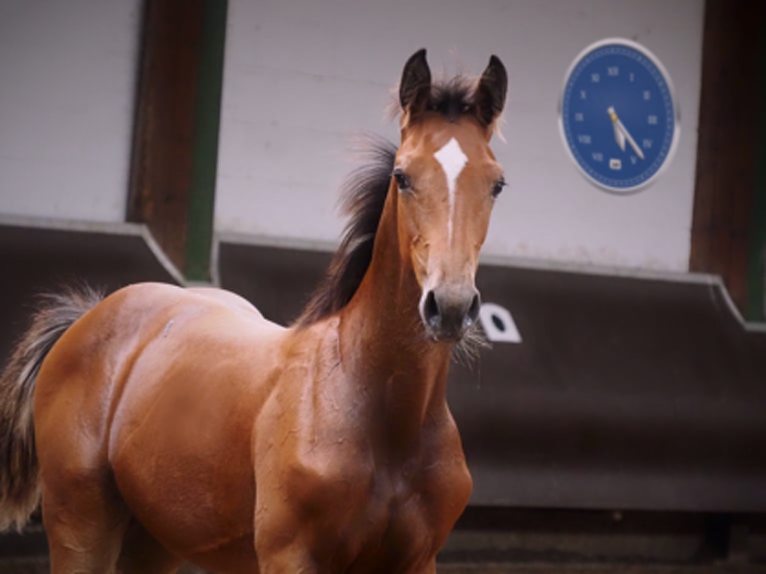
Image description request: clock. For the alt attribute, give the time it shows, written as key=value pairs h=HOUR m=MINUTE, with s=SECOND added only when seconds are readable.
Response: h=5 m=23
